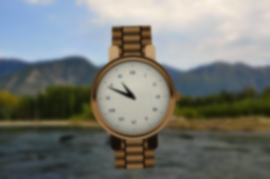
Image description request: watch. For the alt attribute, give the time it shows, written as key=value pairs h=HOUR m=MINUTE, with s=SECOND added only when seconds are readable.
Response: h=10 m=49
